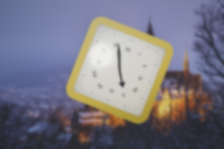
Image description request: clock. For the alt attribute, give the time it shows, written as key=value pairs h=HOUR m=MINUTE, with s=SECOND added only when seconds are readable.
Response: h=4 m=56
